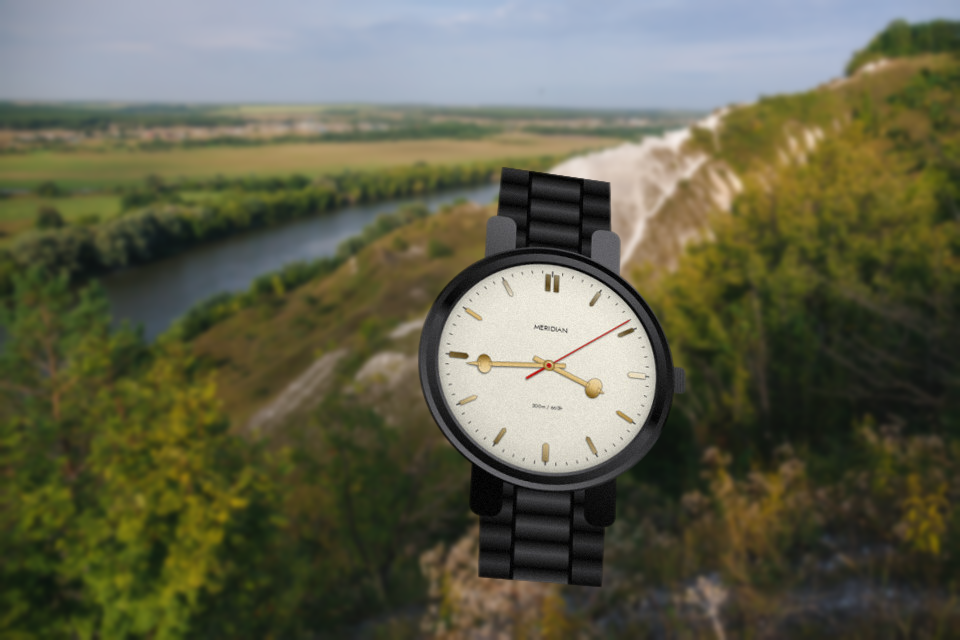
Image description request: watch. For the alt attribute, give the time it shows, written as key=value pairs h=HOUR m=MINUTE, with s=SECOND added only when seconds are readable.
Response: h=3 m=44 s=9
